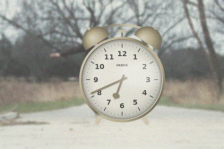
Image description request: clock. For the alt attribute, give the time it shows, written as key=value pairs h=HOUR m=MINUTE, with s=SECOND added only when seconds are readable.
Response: h=6 m=41
